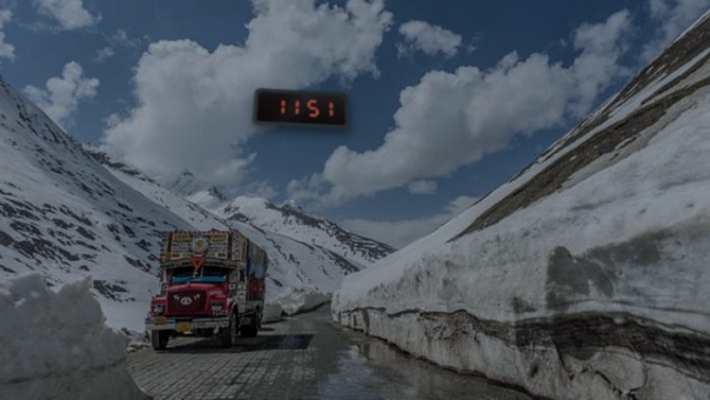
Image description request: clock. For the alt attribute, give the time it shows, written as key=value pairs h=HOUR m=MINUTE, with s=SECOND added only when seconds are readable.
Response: h=11 m=51
